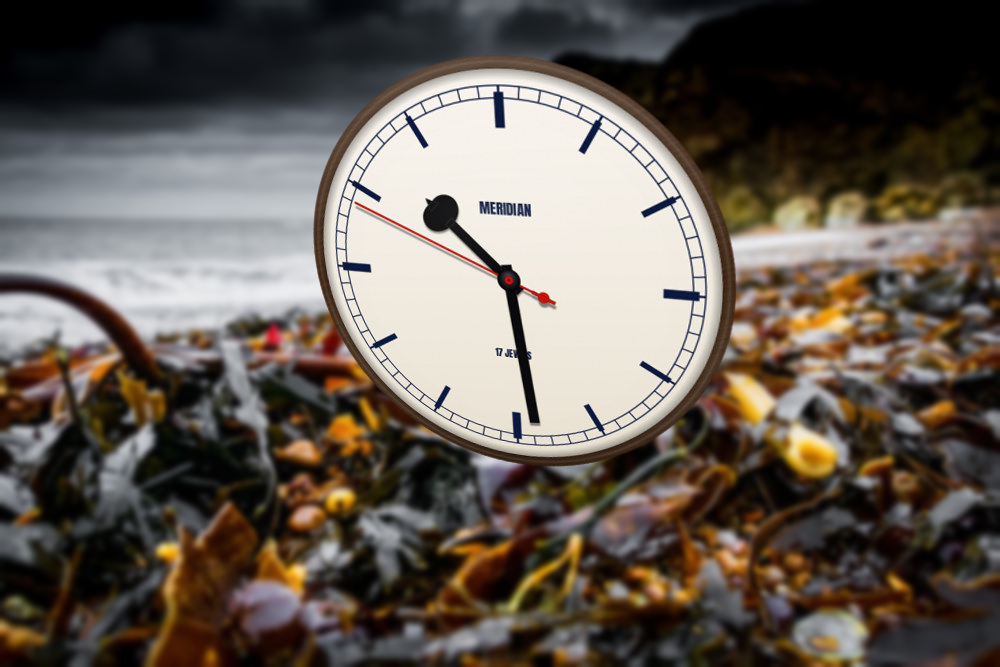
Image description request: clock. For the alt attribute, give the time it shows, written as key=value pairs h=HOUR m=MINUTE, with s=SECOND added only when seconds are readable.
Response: h=10 m=28 s=49
